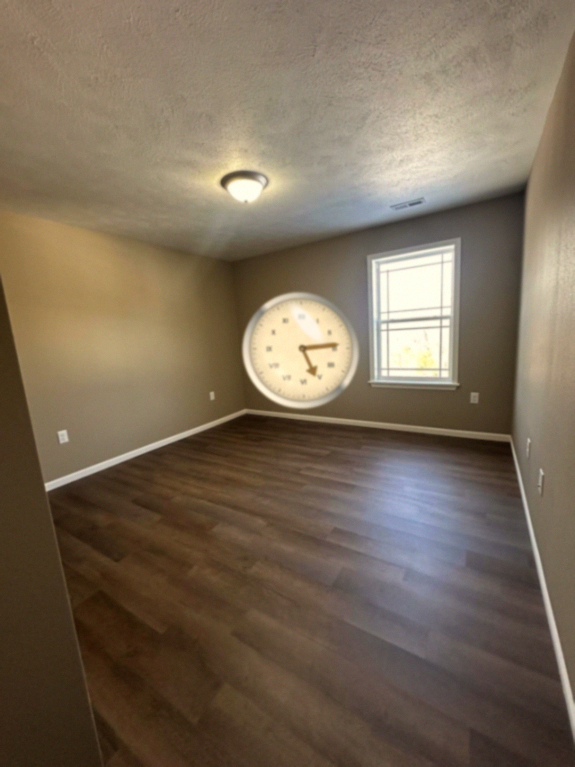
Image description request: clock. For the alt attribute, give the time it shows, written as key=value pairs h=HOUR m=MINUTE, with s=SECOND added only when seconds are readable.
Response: h=5 m=14
